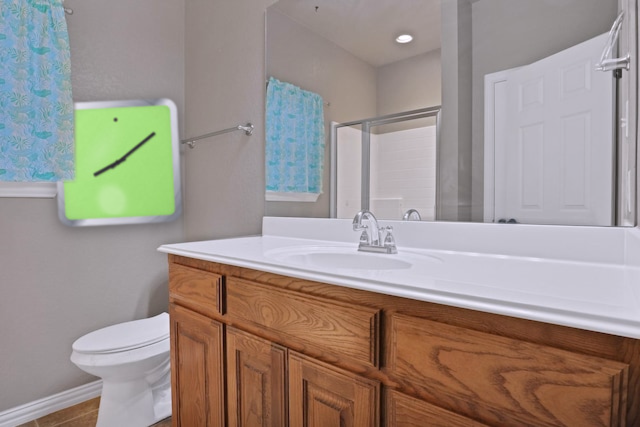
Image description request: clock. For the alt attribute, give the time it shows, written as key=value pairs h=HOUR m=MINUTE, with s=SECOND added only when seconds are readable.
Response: h=8 m=9
